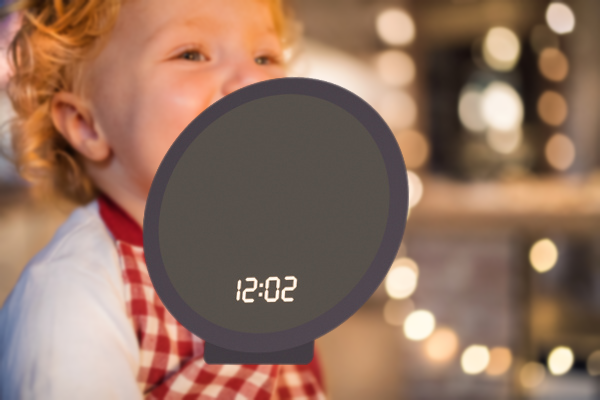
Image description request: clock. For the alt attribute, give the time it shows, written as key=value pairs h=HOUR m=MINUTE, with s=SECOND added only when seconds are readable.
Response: h=12 m=2
